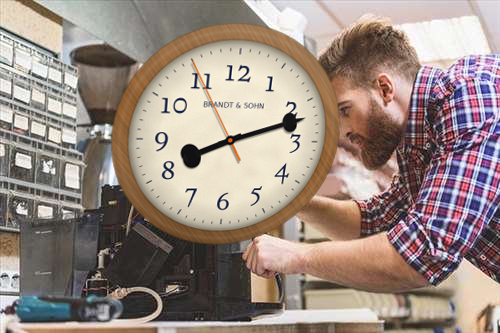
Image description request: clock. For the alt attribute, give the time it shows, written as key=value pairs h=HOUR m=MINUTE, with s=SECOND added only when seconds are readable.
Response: h=8 m=11 s=55
